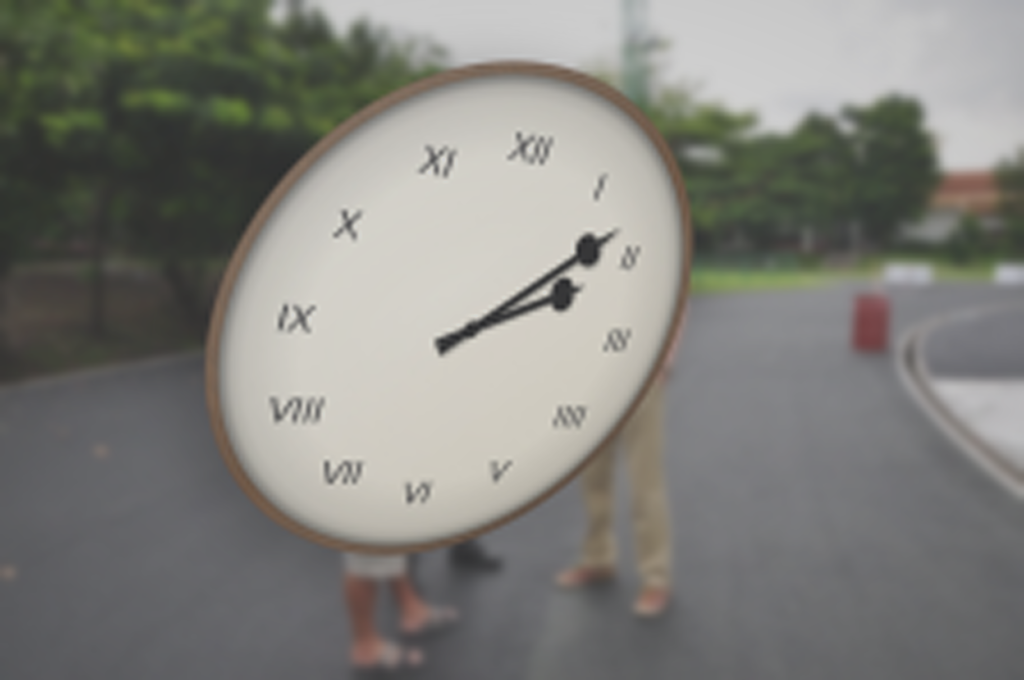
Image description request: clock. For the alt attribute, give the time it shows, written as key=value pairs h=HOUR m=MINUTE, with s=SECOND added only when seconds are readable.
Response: h=2 m=8
